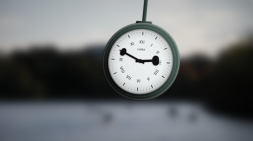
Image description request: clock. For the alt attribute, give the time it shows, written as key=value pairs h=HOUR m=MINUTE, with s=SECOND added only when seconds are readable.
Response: h=2 m=49
